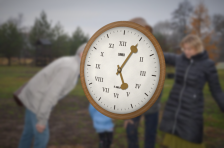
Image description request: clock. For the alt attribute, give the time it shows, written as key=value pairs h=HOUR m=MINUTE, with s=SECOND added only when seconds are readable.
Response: h=5 m=5
